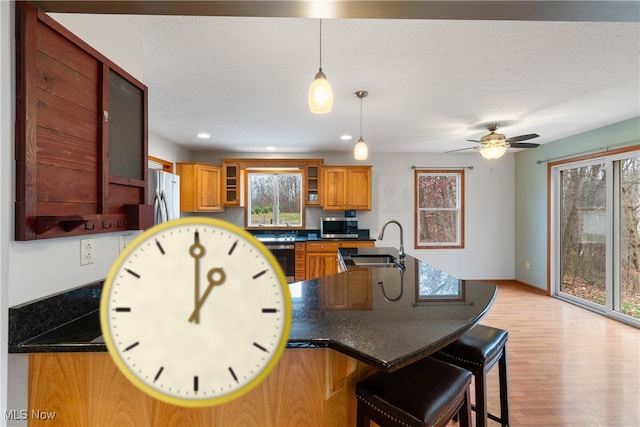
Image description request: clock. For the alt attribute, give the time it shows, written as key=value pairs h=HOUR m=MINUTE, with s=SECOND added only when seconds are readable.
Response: h=1 m=0
